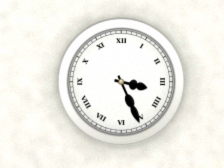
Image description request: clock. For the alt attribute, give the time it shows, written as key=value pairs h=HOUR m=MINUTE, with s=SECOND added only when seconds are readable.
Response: h=3 m=26
